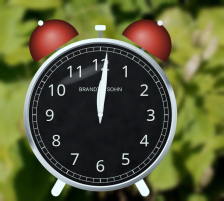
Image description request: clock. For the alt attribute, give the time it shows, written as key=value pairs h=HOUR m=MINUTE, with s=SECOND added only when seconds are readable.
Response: h=12 m=1
